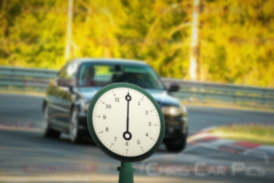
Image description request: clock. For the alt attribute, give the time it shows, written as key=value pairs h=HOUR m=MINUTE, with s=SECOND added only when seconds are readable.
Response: h=6 m=0
